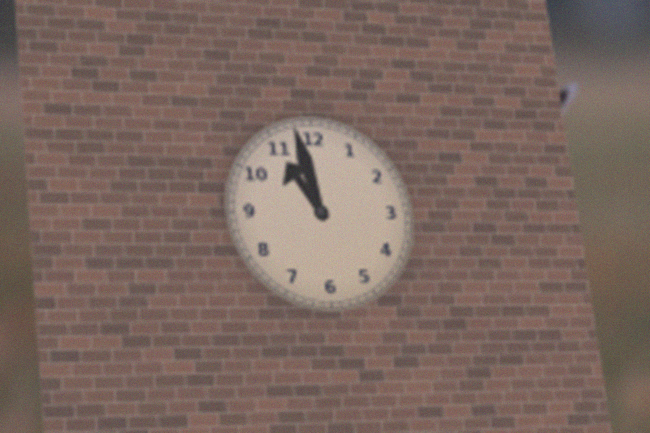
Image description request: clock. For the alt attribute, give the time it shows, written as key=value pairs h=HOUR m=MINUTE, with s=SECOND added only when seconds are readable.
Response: h=10 m=58
